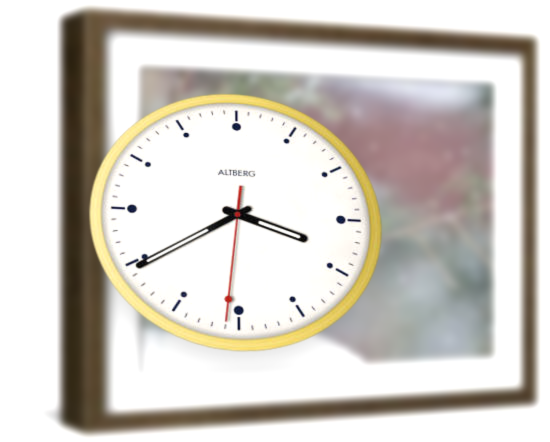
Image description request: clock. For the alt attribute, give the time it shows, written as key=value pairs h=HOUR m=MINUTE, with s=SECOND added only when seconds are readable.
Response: h=3 m=39 s=31
